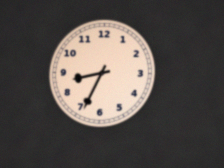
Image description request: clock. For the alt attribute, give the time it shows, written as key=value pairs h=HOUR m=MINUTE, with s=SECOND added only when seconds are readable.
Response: h=8 m=34
